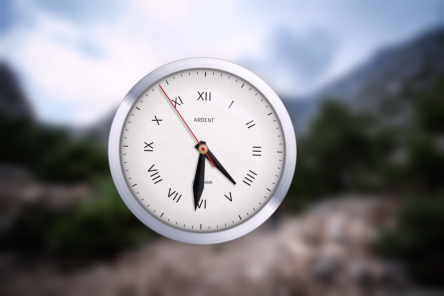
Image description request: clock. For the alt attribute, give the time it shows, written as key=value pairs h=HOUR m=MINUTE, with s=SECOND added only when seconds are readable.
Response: h=4 m=30 s=54
